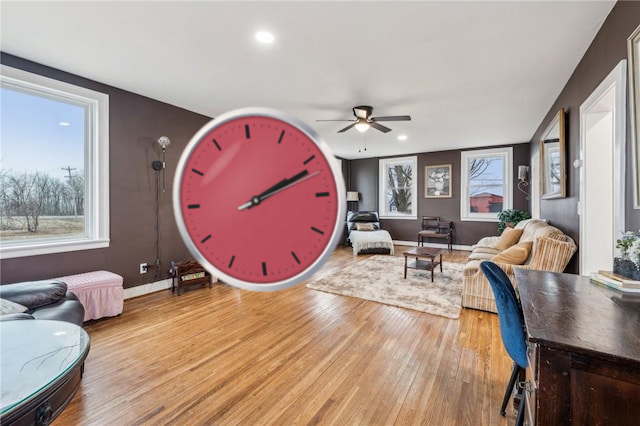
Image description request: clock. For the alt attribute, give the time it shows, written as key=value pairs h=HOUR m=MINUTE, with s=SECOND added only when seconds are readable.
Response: h=2 m=11 s=12
